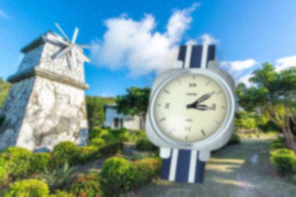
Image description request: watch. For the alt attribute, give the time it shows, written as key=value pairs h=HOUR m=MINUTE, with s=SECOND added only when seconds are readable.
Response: h=3 m=9
